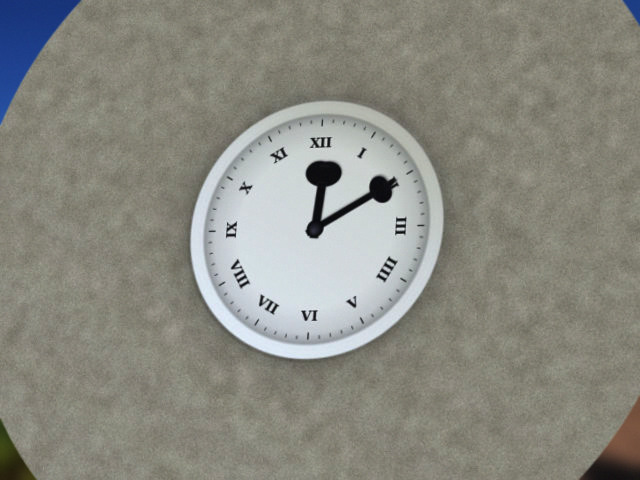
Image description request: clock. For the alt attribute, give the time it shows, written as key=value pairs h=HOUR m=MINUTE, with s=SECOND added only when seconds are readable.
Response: h=12 m=10
